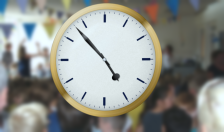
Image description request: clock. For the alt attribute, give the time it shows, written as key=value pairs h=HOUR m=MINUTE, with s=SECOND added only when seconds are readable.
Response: h=4 m=53
